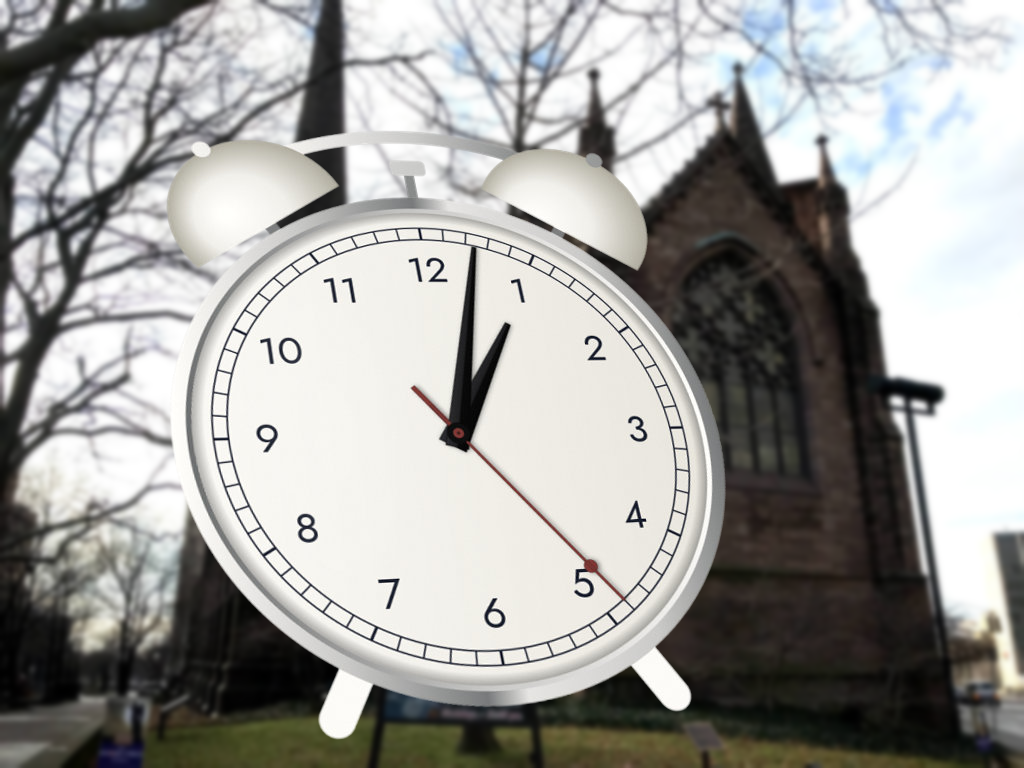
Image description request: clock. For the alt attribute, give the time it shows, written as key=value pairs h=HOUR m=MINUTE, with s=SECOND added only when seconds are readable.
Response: h=1 m=2 s=24
